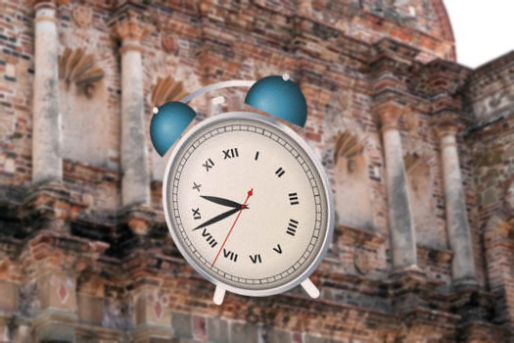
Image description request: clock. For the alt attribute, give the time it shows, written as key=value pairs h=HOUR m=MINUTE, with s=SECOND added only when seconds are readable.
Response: h=9 m=42 s=37
